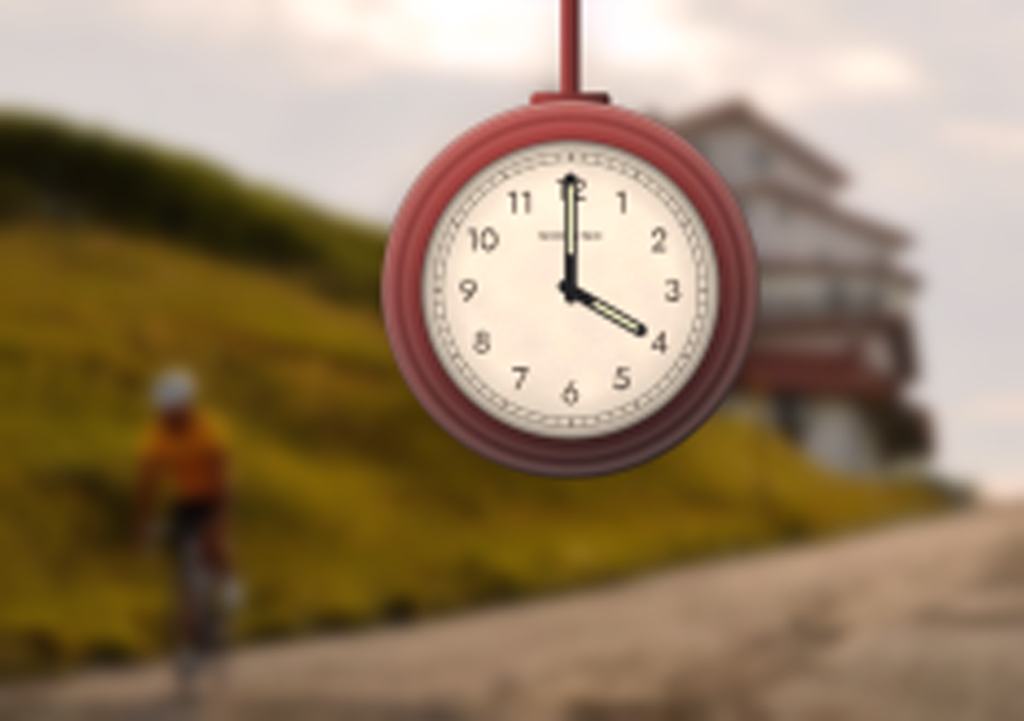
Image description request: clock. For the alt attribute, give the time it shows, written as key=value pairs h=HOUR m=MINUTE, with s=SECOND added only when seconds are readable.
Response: h=4 m=0
